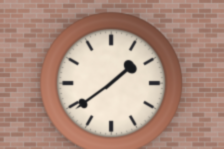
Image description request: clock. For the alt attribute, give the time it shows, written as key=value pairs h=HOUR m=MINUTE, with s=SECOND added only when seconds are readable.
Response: h=1 m=39
